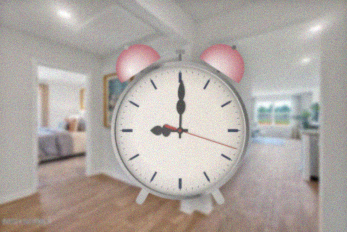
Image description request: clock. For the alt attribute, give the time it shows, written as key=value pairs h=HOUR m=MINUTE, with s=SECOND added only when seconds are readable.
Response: h=9 m=0 s=18
